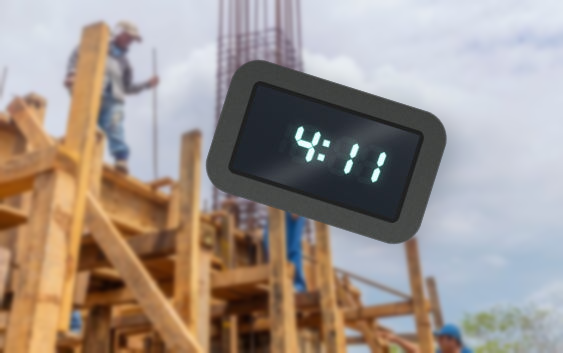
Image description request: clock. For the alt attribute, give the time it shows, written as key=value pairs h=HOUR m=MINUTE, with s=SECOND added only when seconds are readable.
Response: h=4 m=11
